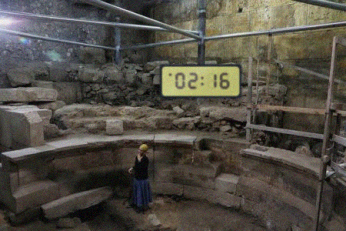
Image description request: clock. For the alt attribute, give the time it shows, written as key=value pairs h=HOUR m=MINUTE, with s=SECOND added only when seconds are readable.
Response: h=2 m=16
